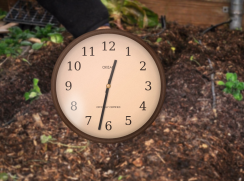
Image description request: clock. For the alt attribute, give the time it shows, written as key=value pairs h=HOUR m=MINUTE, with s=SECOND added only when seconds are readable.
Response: h=12 m=32
